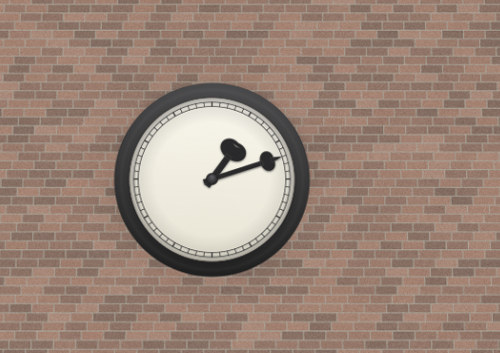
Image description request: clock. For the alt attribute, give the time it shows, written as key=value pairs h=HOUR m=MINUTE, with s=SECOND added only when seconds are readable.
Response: h=1 m=12
